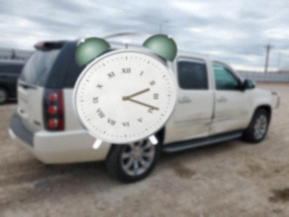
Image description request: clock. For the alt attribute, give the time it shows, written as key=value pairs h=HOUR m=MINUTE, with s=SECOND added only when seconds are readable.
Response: h=2 m=19
